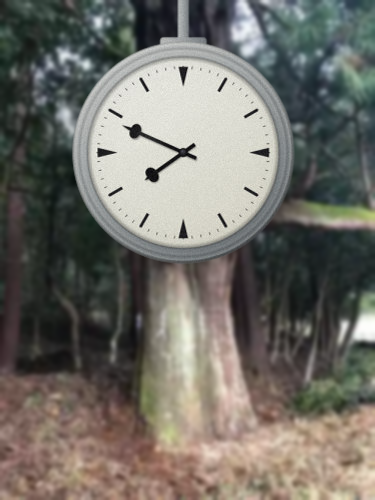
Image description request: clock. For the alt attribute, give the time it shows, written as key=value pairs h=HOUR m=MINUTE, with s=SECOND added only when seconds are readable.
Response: h=7 m=49
